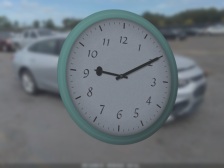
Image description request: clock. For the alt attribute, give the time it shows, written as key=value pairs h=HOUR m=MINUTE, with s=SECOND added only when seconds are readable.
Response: h=9 m=10
